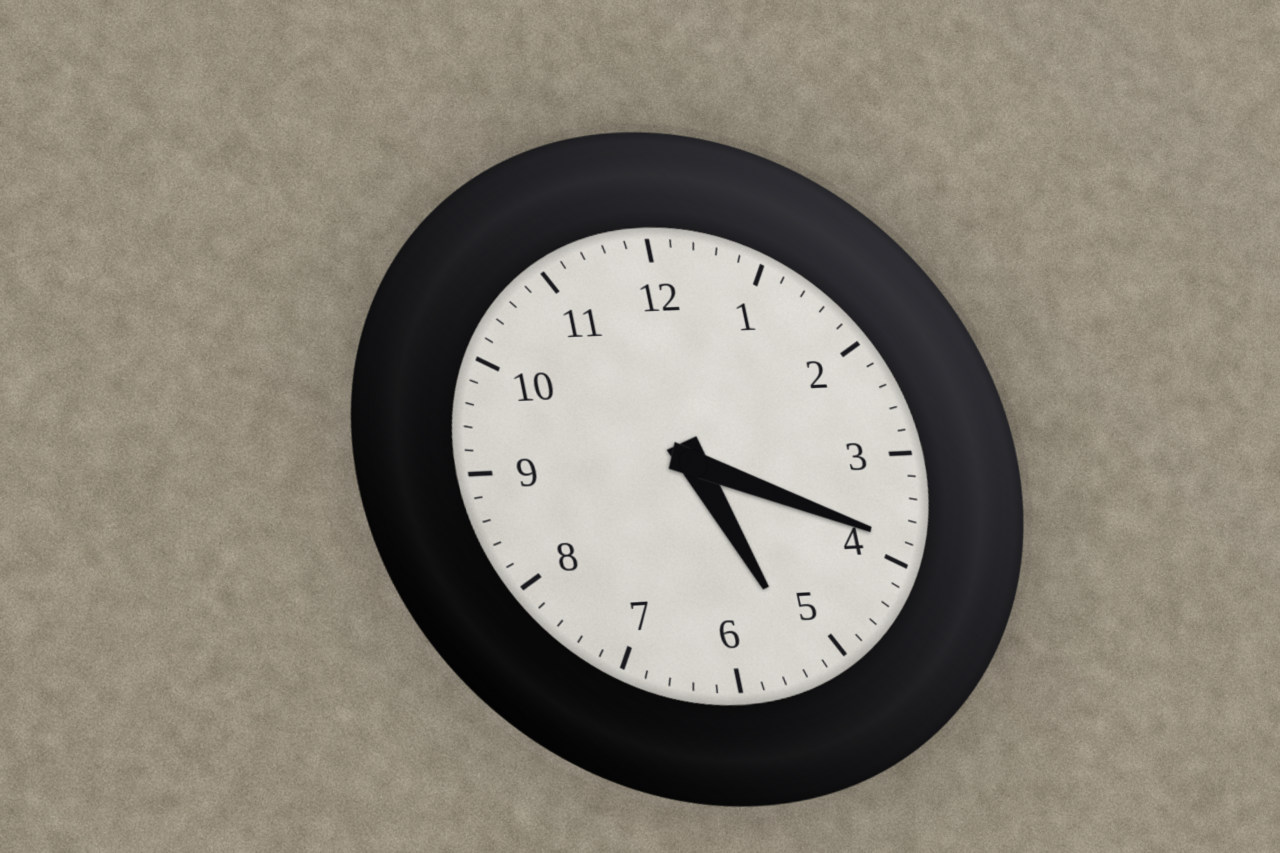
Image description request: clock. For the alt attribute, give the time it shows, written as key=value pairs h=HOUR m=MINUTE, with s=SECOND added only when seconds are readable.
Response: h=5 m=19
